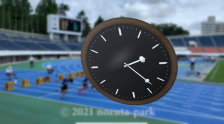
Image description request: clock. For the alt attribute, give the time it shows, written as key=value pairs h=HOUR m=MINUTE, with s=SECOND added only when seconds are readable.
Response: h=2 m=23
